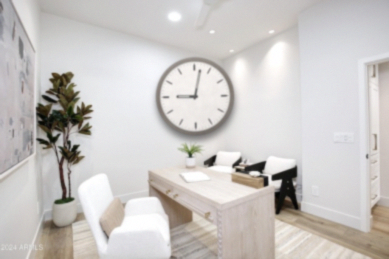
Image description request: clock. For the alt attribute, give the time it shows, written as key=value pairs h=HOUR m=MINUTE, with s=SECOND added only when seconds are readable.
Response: h=9 m=2
